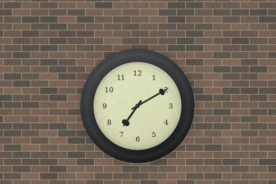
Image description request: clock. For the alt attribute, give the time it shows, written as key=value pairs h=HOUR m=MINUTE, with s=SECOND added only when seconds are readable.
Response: h=7 m=10
